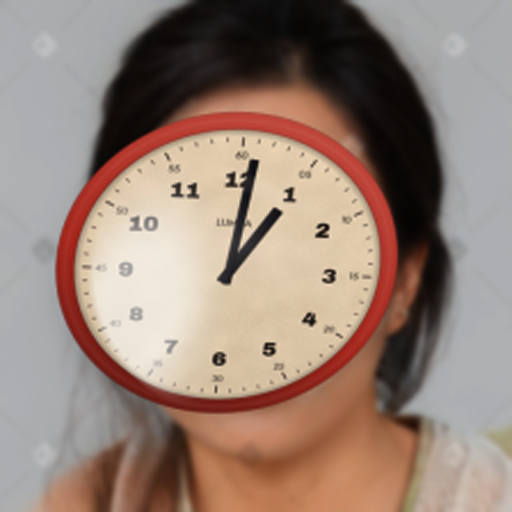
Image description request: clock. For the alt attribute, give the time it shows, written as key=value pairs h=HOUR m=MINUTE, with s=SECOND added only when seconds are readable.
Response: h=1 m=1
